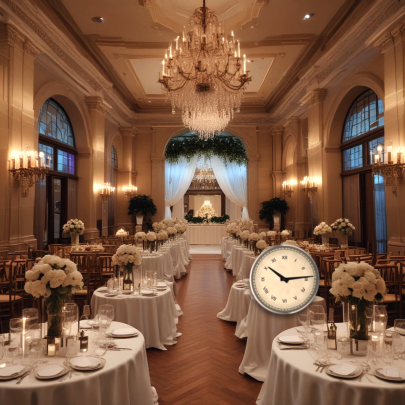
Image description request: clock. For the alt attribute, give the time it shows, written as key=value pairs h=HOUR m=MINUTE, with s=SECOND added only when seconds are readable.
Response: h=10 m=14
